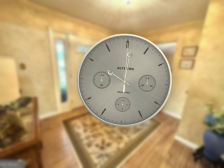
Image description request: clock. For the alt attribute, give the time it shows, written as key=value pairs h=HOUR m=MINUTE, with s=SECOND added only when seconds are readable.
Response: h=10 m=1
